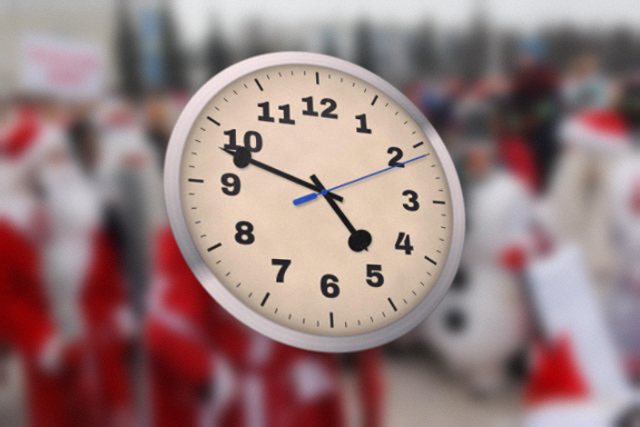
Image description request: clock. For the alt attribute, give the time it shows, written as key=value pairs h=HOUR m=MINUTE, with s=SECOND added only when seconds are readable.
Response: h=4 m=48 s=11
